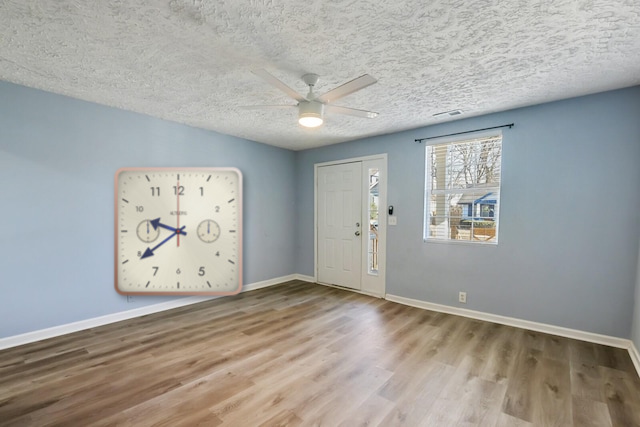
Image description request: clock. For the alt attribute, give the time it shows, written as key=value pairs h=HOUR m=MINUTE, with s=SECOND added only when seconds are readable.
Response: h=9 m=39
